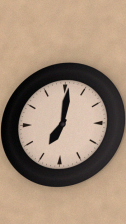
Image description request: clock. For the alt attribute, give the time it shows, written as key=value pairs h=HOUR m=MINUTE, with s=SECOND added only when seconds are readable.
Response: h=7 m=1
